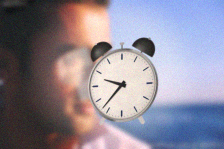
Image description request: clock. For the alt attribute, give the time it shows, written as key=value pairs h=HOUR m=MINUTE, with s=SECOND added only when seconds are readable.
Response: h=9 m=37
